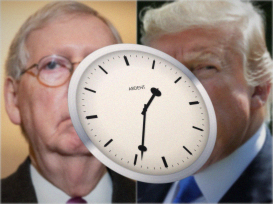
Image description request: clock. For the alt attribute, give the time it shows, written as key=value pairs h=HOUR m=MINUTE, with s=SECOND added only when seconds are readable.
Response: h=1 m=34
